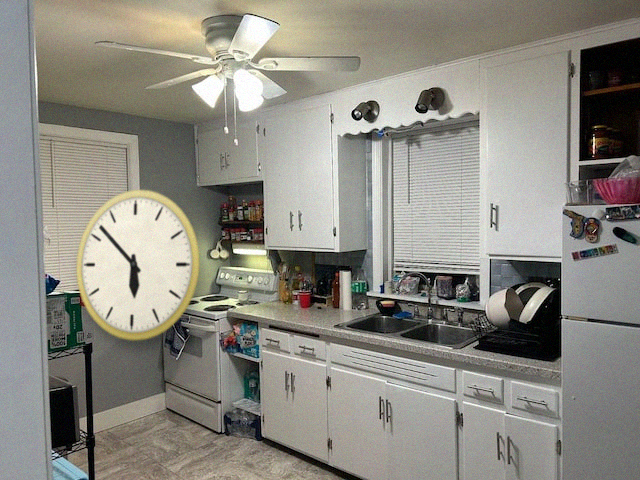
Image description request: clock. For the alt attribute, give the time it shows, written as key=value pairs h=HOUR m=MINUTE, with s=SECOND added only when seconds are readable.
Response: h=5 m=52
